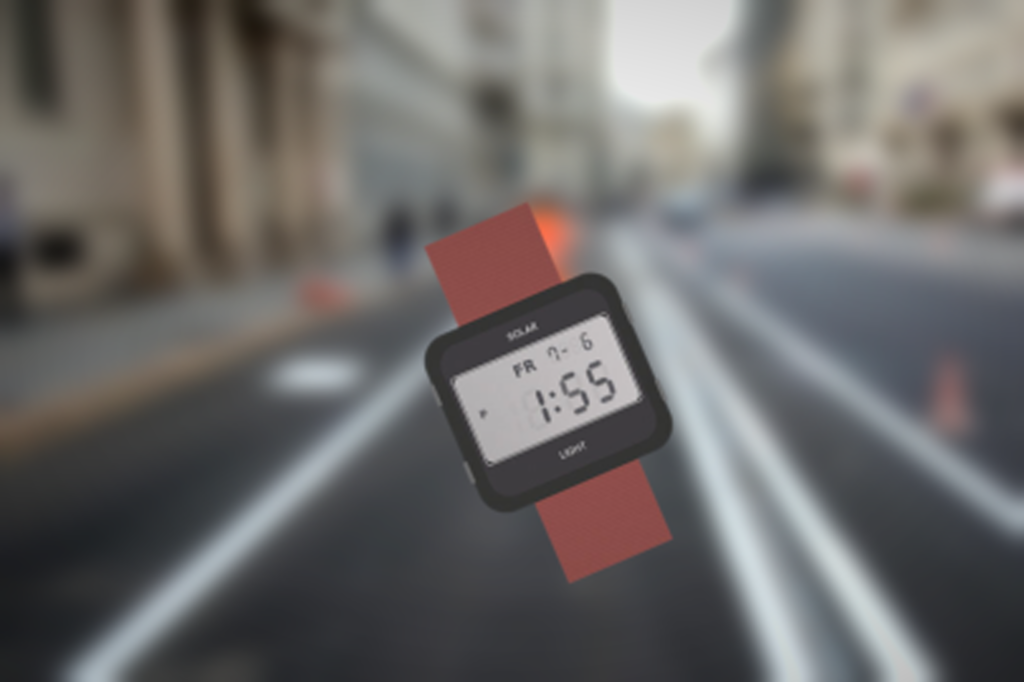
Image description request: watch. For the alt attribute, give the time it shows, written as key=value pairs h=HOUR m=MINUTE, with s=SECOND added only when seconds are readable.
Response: h=1 m=55
